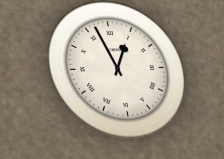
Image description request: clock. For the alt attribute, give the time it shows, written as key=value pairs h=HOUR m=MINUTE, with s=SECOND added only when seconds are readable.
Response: h=12 m=57
